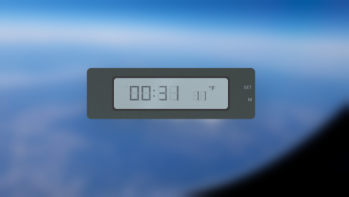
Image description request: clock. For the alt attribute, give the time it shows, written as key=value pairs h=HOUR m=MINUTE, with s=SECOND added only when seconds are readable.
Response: h=0 m=31
